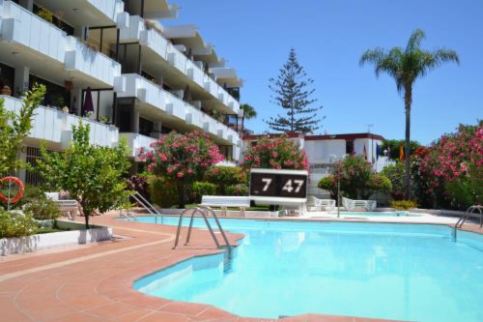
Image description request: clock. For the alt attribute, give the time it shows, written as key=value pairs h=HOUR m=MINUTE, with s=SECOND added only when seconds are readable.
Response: h=7 m=47
